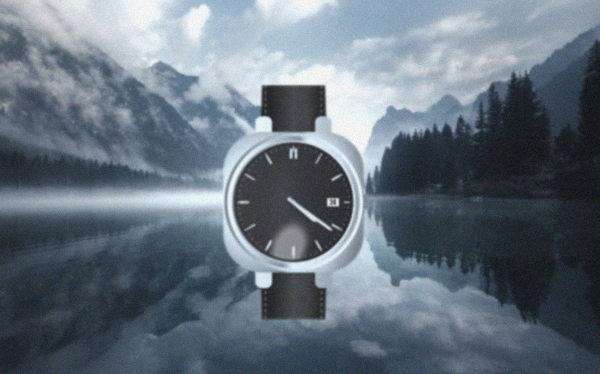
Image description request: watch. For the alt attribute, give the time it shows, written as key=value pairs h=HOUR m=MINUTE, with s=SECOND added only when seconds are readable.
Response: h=4 m=21
